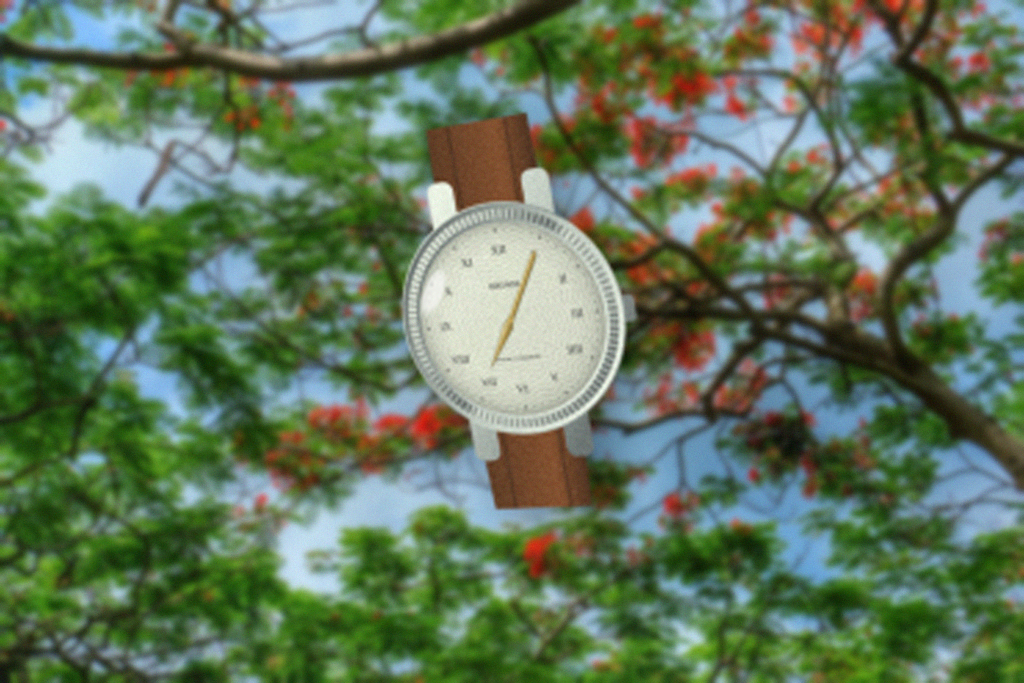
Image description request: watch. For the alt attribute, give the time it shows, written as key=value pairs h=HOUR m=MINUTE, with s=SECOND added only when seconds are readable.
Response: h=7 m=5
